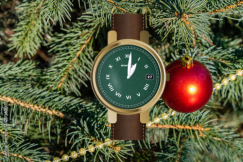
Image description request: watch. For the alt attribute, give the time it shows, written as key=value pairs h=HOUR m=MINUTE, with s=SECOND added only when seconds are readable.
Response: h=1 m=1
